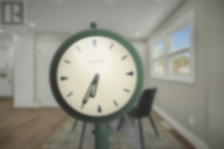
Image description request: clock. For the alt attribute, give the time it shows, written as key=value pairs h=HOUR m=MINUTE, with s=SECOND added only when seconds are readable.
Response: h=6 m=35
